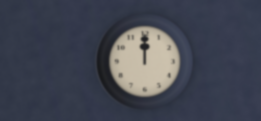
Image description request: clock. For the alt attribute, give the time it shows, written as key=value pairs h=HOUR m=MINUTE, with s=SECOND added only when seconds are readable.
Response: h=12 m=0
